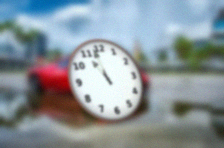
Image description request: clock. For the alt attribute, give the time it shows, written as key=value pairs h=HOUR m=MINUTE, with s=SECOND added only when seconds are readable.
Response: h=10 m=58
